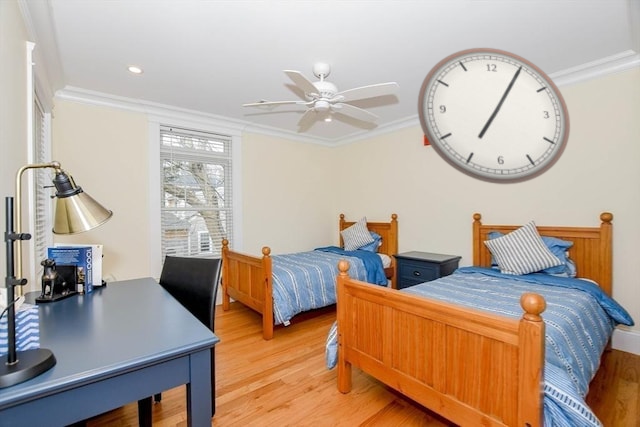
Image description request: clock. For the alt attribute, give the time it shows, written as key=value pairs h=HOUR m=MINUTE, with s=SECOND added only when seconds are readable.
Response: h=7 m=5
